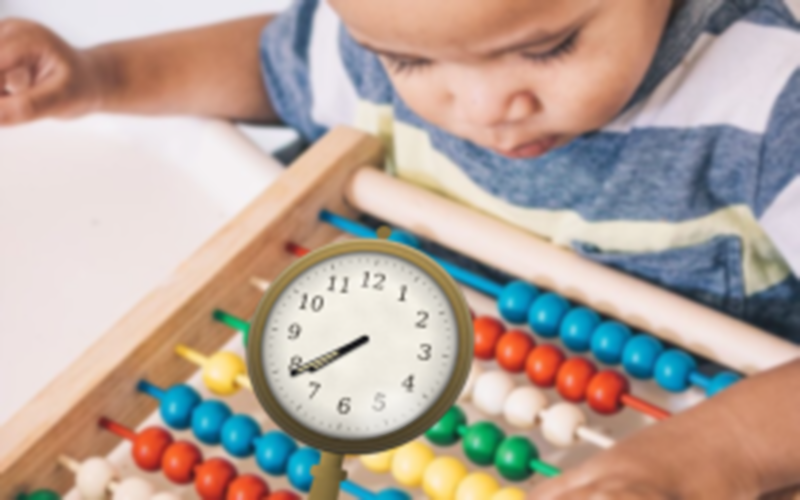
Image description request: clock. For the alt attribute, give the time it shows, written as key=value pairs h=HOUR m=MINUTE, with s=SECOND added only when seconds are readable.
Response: h=7 m=39
